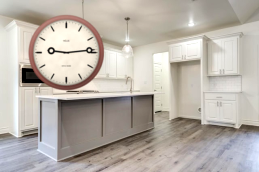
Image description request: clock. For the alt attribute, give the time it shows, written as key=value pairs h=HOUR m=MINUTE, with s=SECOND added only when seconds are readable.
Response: h=9 m=14
